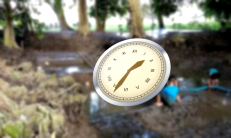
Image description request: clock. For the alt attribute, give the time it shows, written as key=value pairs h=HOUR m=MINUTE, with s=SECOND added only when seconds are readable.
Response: h=1 m=34
